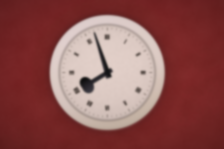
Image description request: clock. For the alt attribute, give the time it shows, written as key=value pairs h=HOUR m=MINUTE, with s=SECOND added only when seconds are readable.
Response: h=7 m=57
